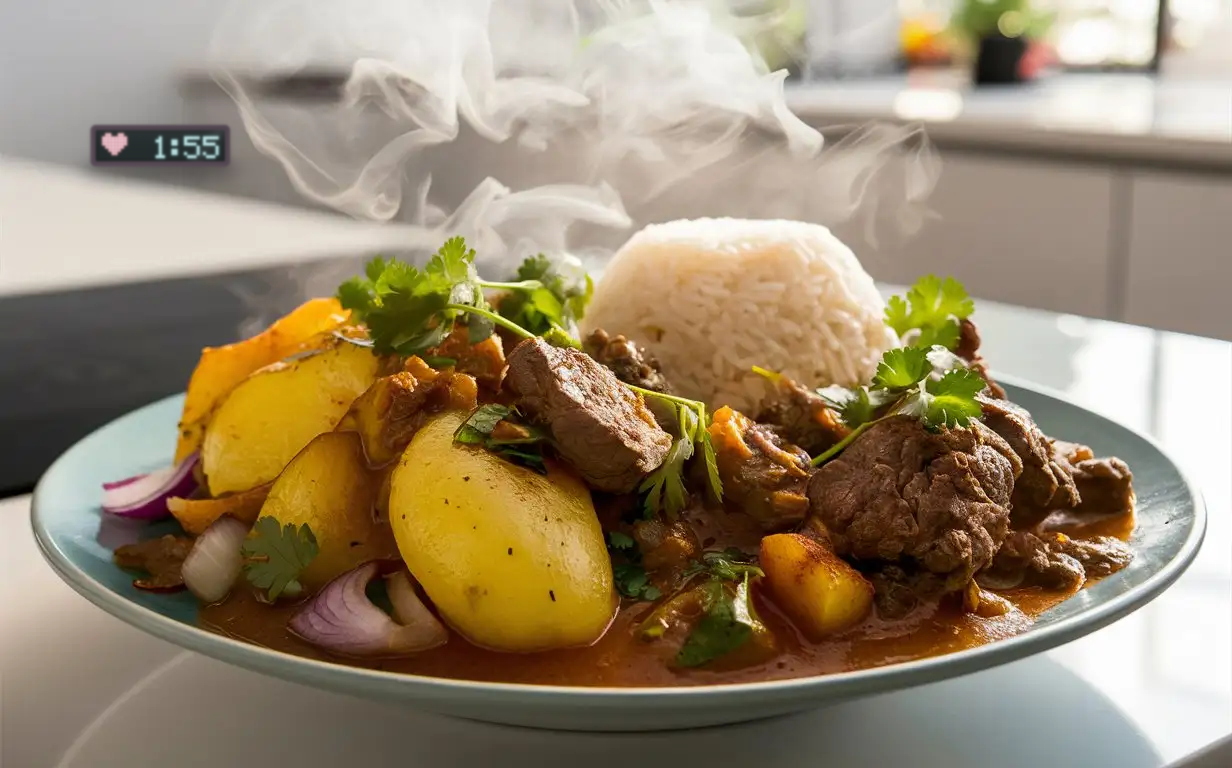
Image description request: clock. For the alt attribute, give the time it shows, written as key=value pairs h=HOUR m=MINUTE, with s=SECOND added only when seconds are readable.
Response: h=1 m=55
